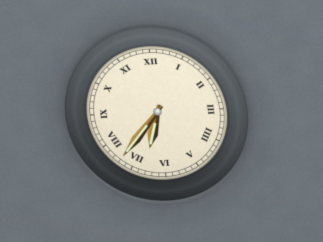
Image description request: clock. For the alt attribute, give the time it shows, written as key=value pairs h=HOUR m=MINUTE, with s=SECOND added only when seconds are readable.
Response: h=6 m=37
